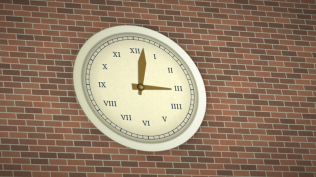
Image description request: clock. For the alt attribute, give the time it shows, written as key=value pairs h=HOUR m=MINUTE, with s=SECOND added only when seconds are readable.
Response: h=3 m=2
